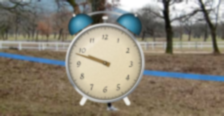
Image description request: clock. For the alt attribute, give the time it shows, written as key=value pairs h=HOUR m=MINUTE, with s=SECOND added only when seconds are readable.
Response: h=9 m=48
